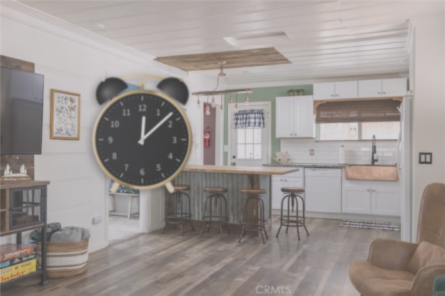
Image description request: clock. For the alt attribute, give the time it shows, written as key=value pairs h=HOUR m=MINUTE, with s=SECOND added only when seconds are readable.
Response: h=12 m=8
